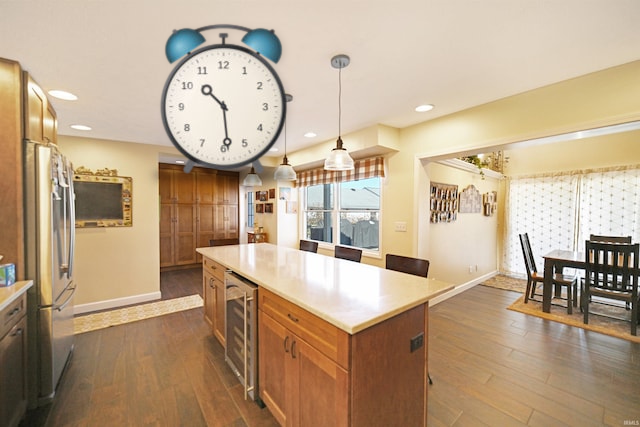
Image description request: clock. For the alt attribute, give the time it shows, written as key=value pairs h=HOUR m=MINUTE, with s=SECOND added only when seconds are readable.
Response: h=10 m=29
